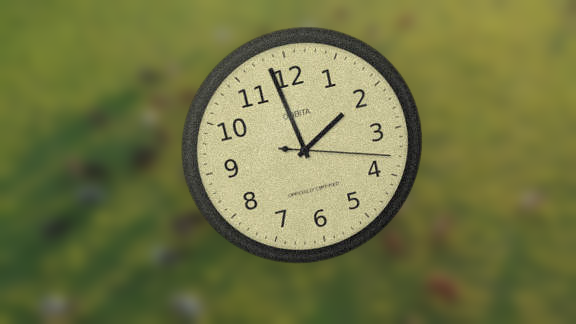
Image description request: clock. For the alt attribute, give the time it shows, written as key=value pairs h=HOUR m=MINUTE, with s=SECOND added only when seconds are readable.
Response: h=1 m=58 s=18
